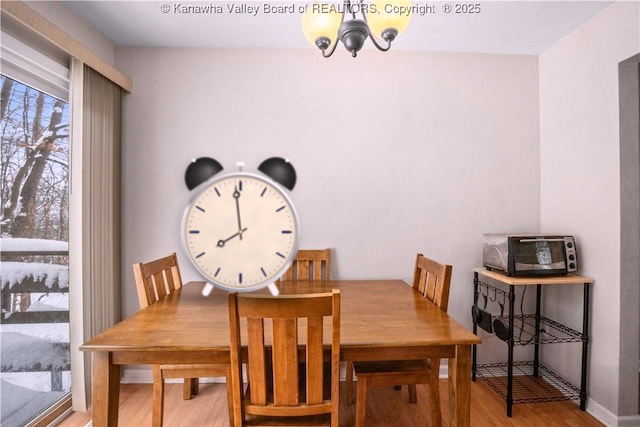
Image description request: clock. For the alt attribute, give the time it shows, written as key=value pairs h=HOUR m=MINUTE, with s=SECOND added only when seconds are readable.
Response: h=7 m=59
